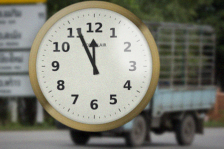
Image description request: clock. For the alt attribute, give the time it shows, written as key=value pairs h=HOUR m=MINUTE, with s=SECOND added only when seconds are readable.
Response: h=11 m=56
